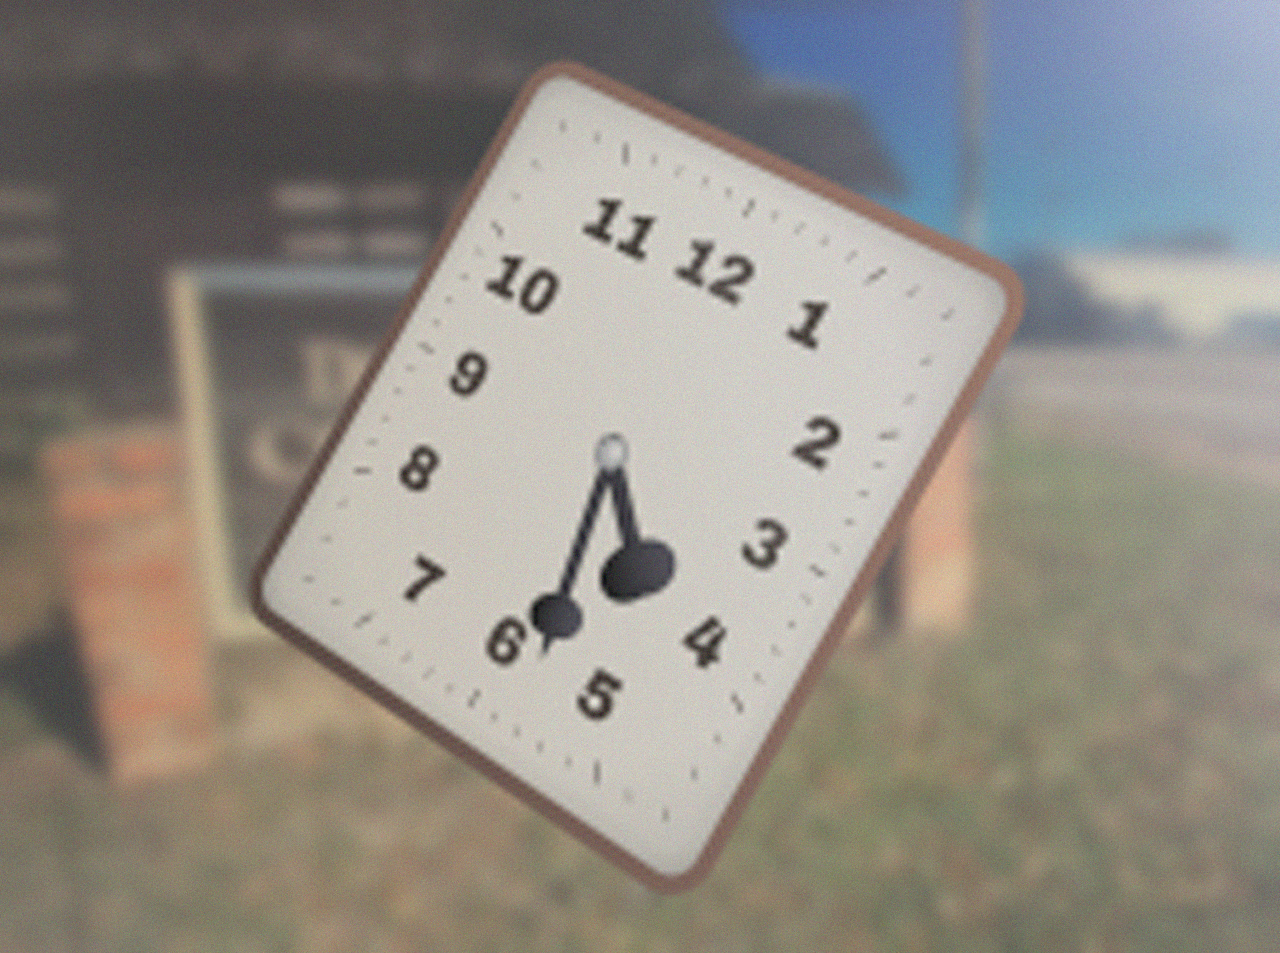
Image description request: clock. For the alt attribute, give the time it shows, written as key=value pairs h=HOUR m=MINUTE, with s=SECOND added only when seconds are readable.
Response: h=4 m=28
